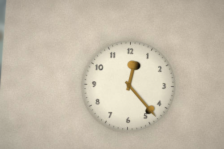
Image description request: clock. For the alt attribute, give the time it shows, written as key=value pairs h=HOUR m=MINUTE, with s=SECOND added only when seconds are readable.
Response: h=12 m=23
